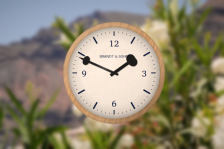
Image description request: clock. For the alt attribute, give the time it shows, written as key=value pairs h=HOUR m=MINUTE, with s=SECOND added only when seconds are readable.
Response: h=1 m=49
